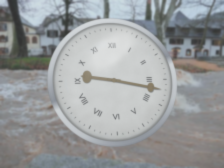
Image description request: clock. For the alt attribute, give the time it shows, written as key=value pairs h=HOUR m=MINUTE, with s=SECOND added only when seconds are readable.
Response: h=9 m=17
